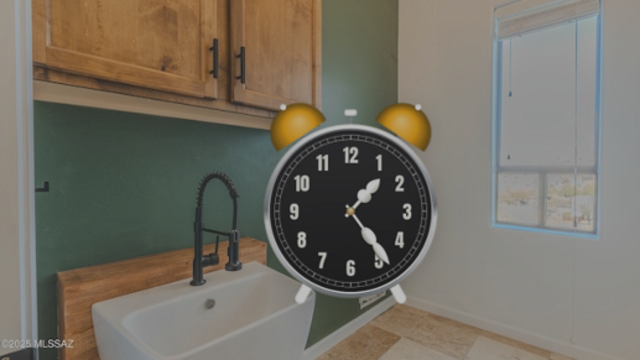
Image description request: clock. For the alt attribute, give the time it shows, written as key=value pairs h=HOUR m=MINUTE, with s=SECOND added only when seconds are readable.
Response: h=1 m=24
